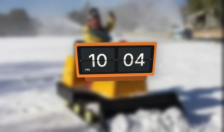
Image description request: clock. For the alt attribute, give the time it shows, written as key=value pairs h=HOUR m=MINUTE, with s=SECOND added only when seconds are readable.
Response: h=10 m=4
